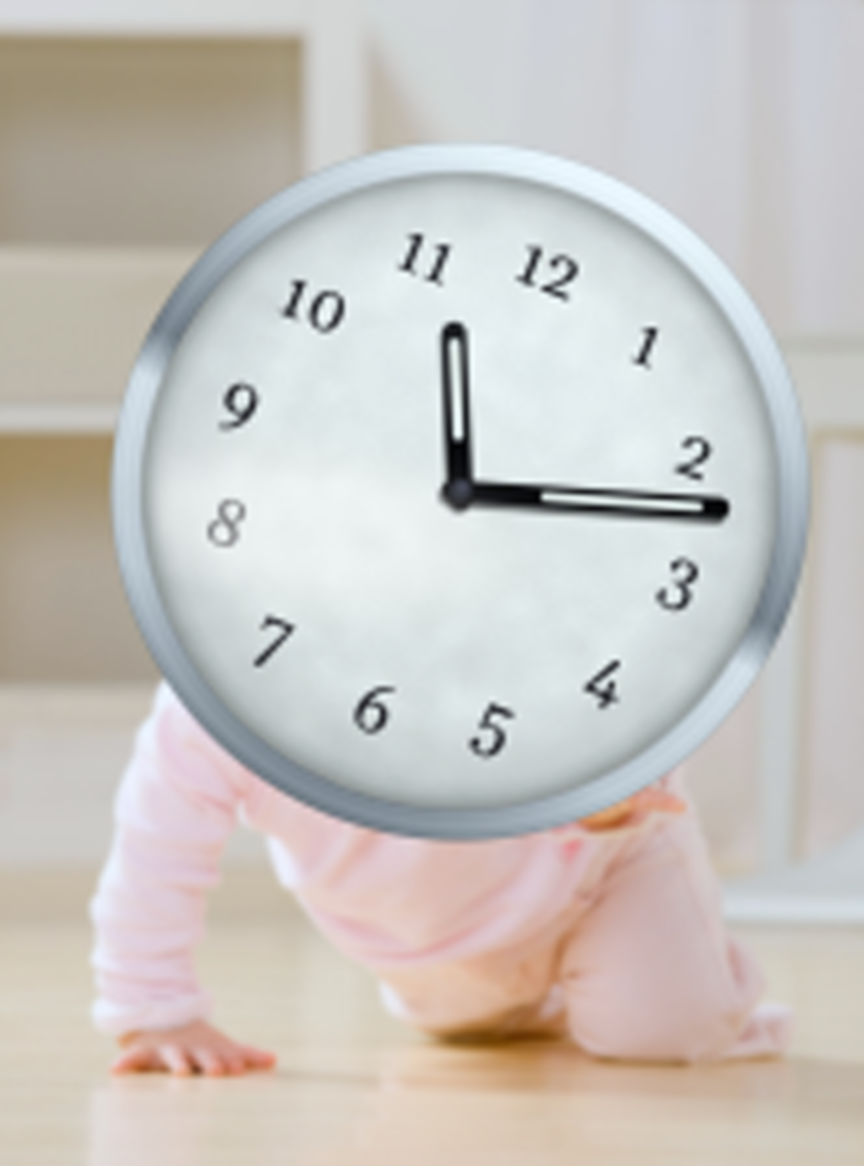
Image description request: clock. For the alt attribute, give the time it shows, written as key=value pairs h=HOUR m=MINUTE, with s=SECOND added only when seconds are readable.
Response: h=11 m=12
